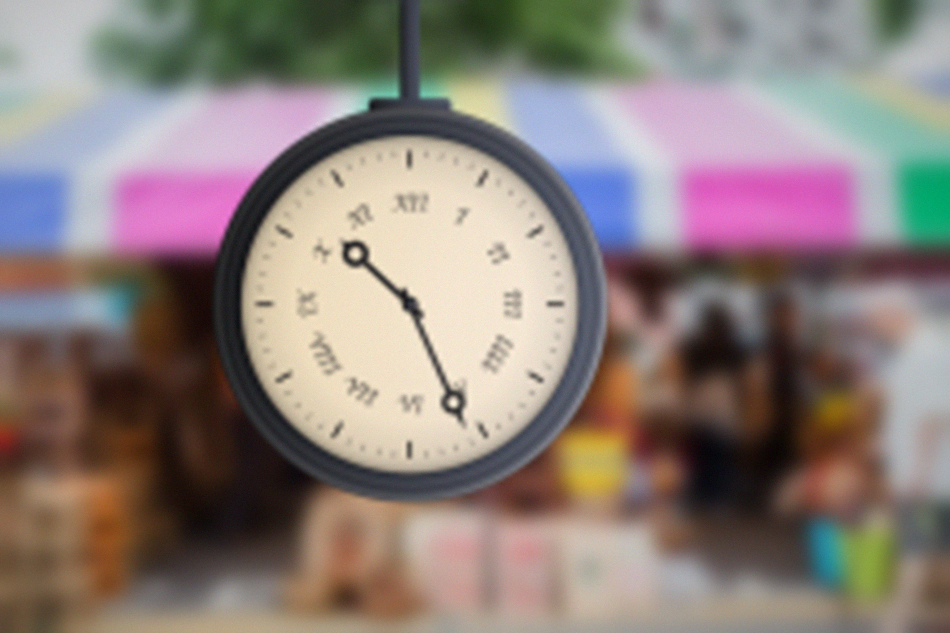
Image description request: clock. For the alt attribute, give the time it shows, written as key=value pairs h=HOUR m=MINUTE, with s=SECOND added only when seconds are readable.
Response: h=10 m=26
